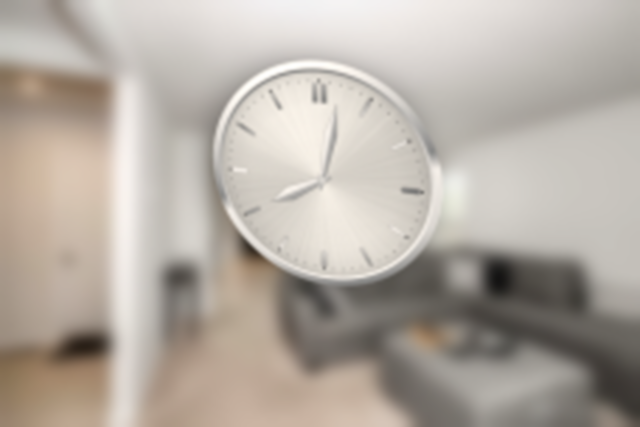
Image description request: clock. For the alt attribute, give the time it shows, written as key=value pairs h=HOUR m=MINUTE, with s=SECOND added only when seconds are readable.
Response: h=8 m=2
